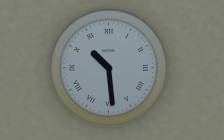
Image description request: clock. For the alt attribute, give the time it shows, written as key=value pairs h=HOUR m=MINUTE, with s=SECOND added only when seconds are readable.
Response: h=10 m=29
